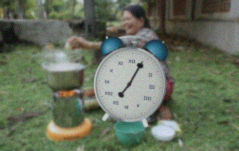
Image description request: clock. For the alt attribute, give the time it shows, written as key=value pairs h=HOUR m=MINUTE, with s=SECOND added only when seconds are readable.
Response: h=7 m=4
